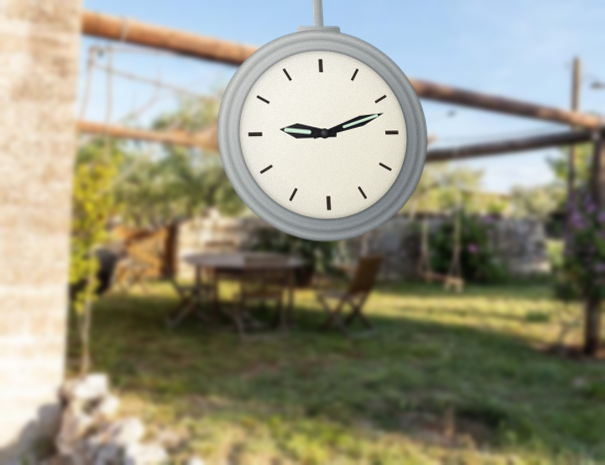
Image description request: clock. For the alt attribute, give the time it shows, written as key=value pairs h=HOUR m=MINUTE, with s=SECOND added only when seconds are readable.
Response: h=9 m=12
